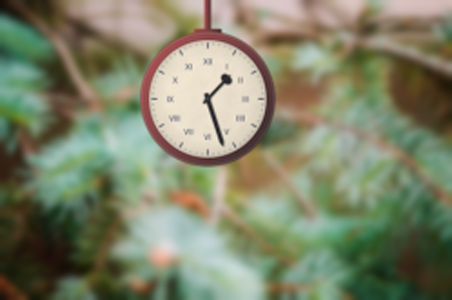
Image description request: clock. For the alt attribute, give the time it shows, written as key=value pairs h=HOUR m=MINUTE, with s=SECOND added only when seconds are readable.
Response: h=1 m=27
